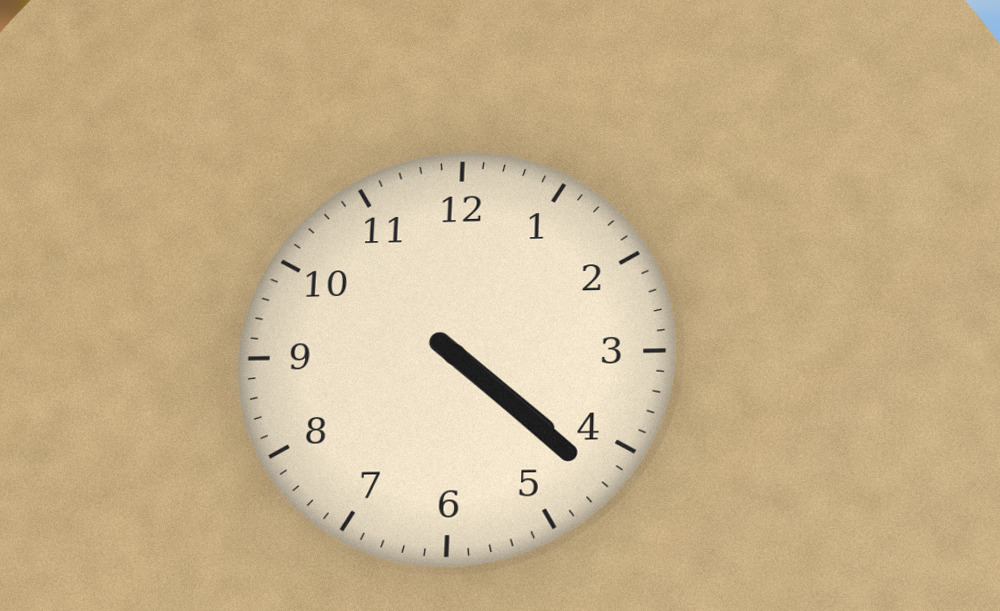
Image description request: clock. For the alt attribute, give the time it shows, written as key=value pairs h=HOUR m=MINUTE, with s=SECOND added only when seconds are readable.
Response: h=4 m=22
